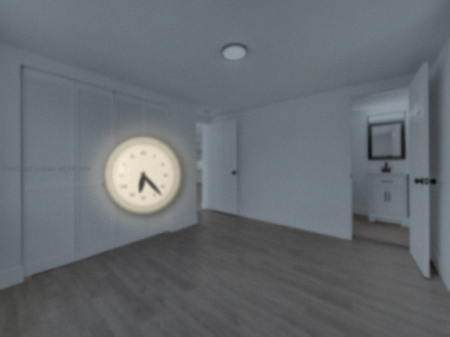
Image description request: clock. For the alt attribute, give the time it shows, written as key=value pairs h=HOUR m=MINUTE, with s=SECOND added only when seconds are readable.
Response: h=6 m=23
